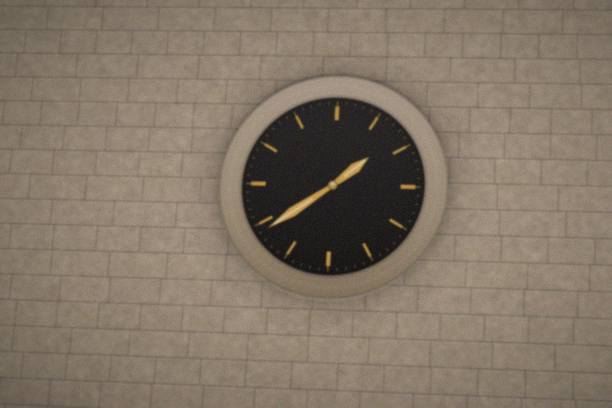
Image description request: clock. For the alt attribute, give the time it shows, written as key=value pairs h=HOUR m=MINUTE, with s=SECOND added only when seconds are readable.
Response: h=1 m=39
